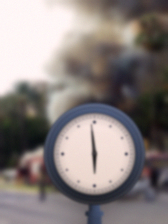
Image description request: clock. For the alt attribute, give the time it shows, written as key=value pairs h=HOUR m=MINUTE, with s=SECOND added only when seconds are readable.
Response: h=5 m=59
